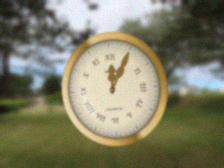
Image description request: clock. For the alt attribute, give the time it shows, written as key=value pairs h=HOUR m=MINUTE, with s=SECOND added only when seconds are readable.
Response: h=12 m=5
